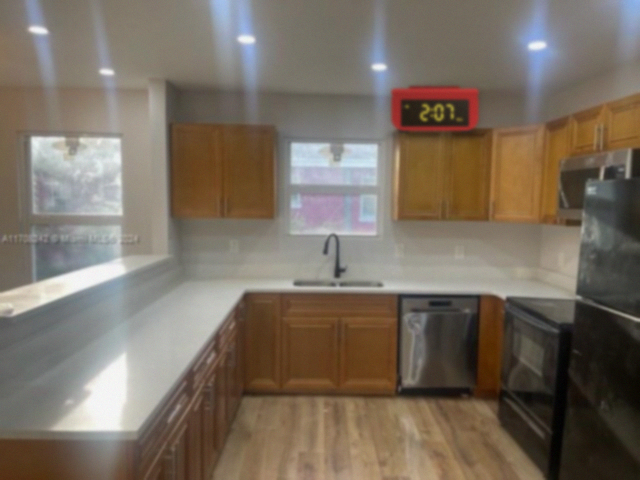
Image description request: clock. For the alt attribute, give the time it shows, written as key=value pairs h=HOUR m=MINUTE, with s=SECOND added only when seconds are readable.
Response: h=2 m=7
